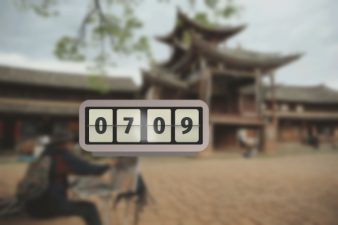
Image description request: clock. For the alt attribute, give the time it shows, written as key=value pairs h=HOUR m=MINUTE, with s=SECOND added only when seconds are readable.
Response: h=7 m=9
